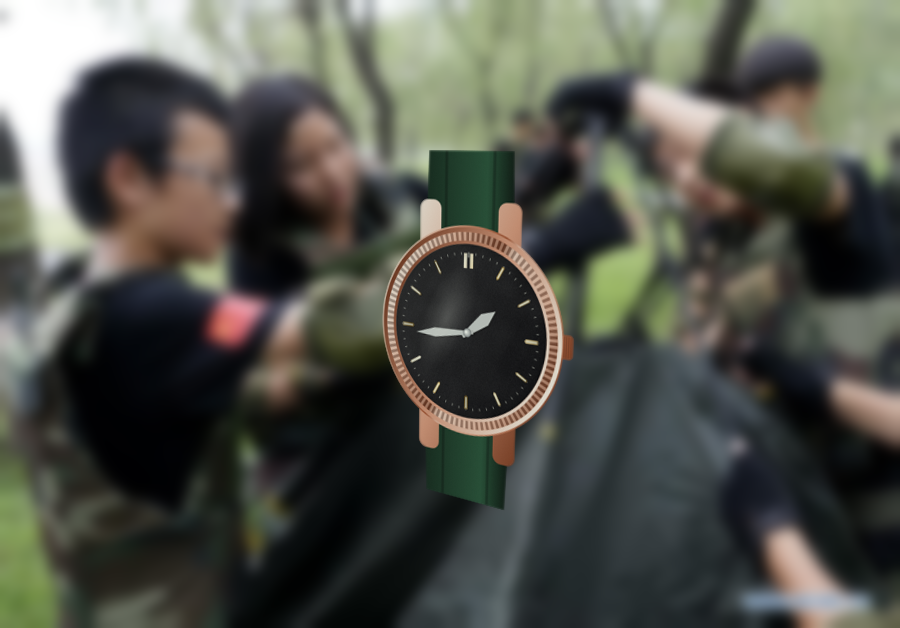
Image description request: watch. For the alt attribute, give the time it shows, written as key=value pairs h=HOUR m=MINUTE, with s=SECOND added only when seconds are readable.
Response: h=1 m=44
